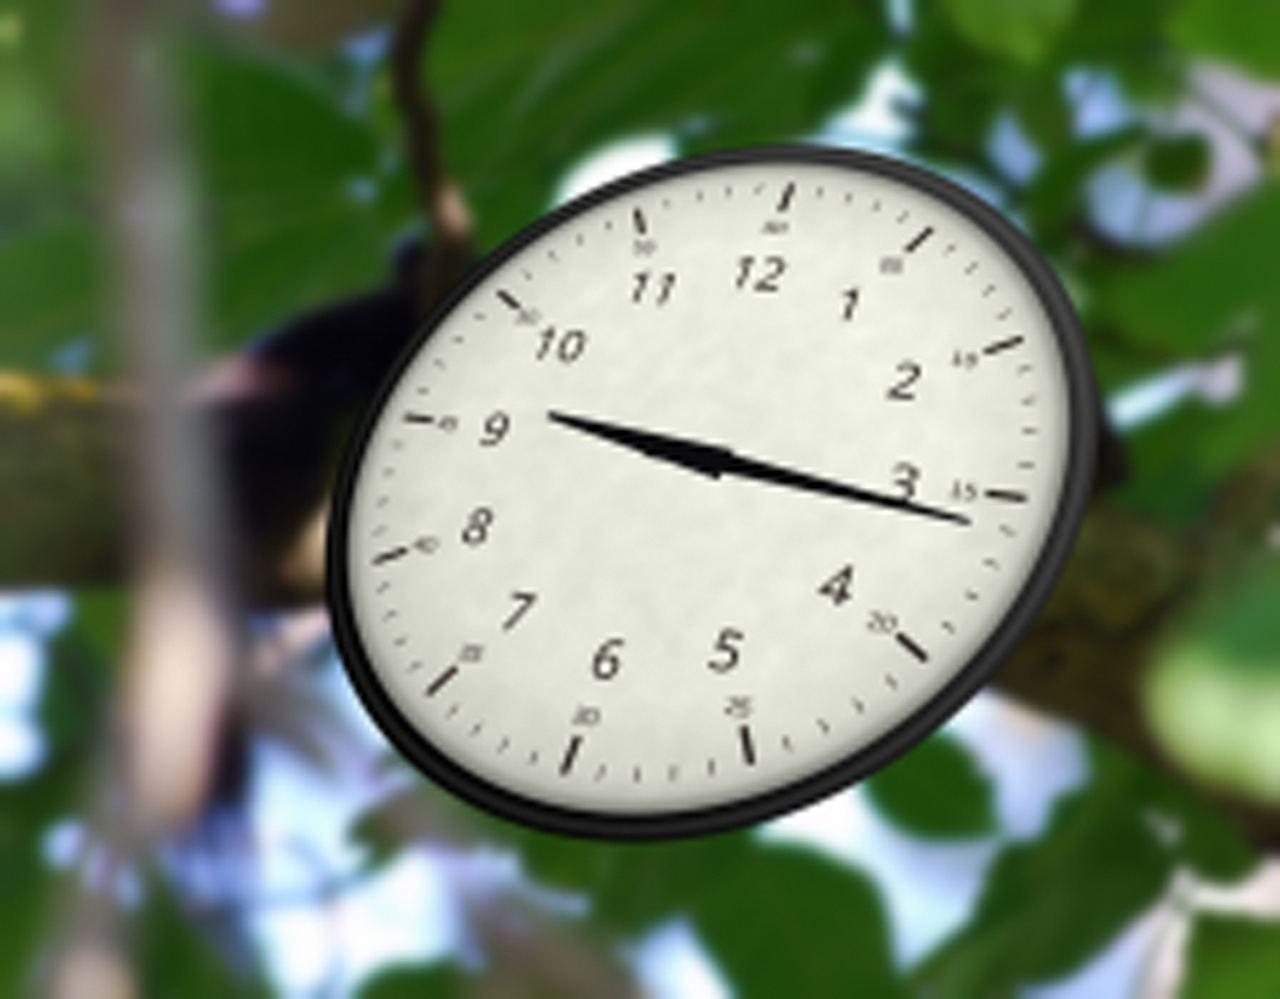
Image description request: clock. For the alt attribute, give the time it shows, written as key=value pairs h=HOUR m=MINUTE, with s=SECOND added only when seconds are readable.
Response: h=9 m=16
